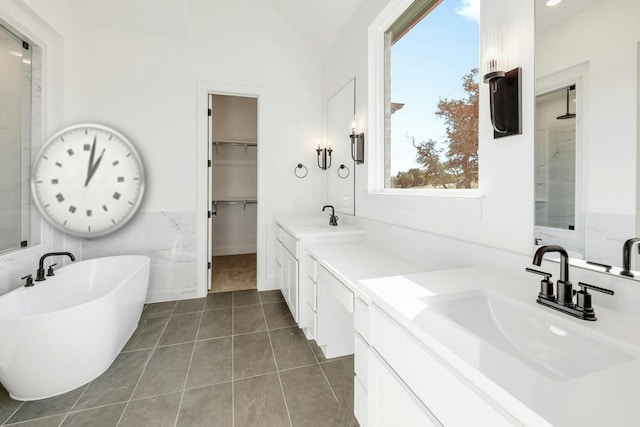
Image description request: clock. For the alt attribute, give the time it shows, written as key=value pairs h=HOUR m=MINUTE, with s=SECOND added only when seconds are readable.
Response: h=1 m=2
